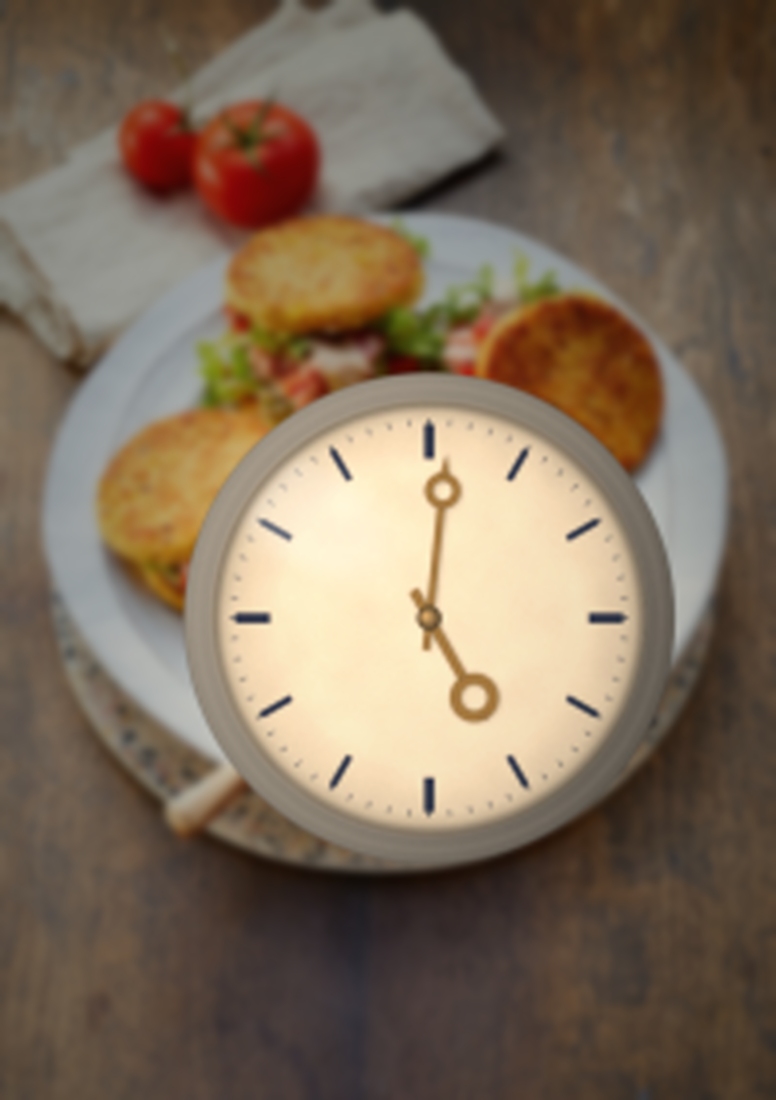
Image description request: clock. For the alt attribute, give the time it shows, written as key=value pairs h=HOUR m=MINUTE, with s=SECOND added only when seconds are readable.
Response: h=5 m=1
